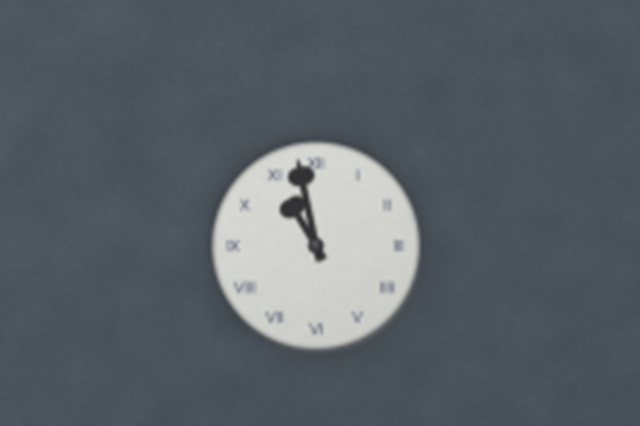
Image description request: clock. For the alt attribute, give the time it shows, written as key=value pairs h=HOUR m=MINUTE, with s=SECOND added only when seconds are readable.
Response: h=10 m=58
